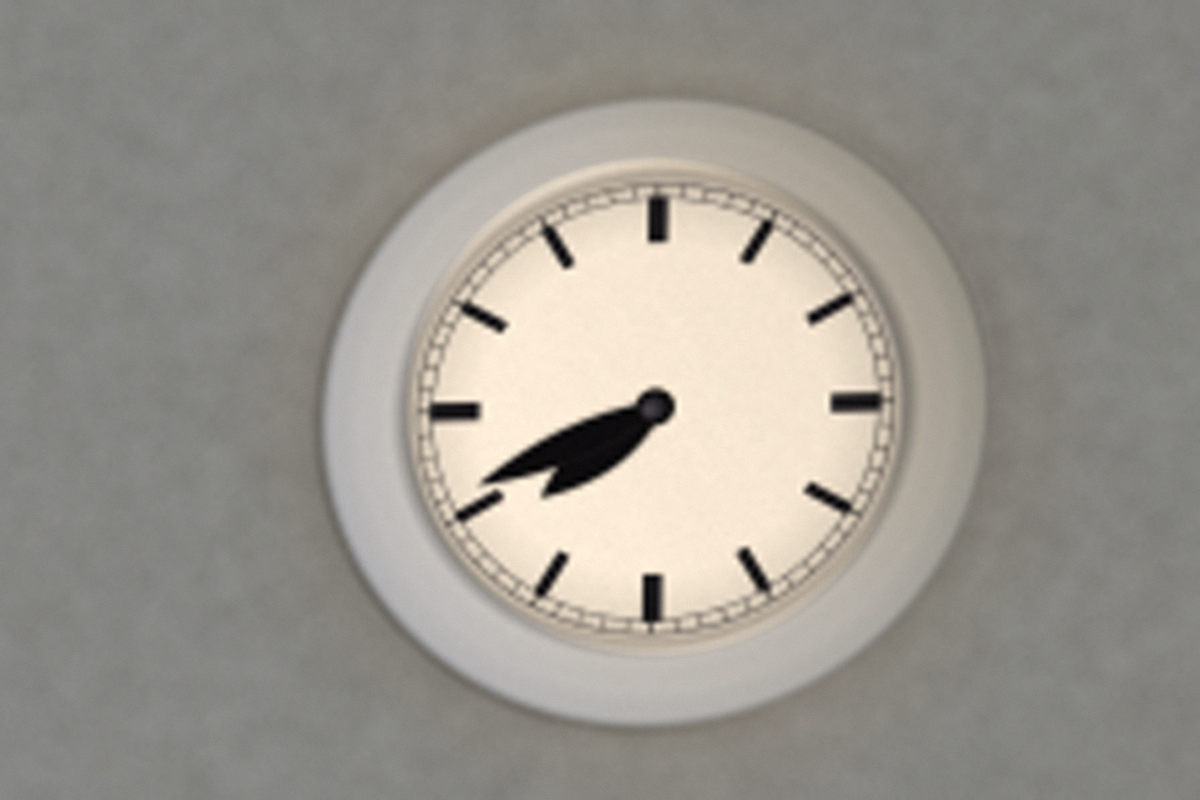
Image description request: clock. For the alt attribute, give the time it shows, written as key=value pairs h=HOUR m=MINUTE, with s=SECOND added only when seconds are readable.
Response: h=7 m=41
